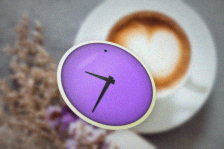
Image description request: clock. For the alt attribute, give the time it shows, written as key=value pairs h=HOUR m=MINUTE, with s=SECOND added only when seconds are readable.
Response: h=9 m=35
